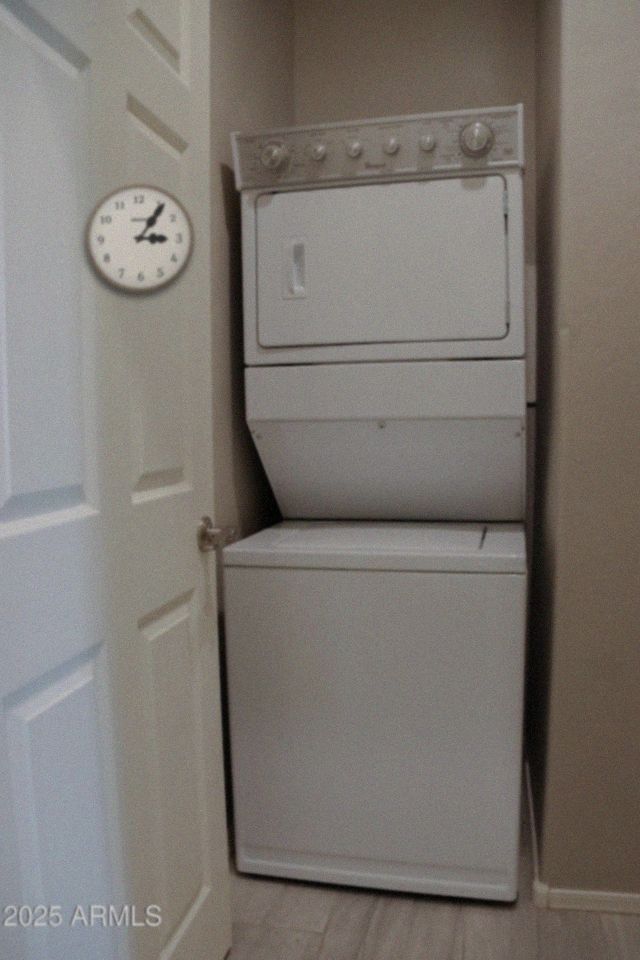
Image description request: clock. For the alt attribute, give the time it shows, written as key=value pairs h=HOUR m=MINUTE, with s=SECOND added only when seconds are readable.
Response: h=3 m=6
